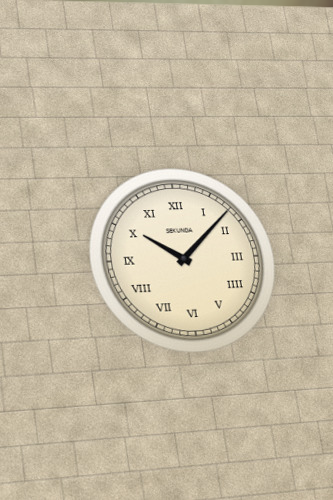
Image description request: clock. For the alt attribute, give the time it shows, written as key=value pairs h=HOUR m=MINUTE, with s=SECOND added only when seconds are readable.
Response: h=10 m=8
